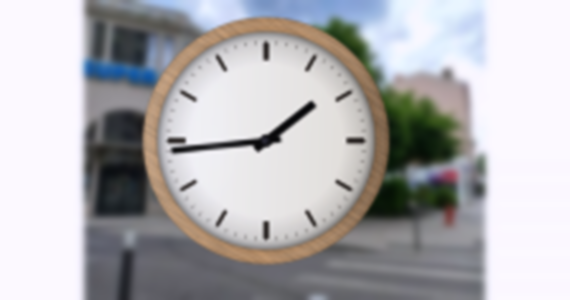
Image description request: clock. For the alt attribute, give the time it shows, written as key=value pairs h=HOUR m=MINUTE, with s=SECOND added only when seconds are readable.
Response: h=1 m=44
